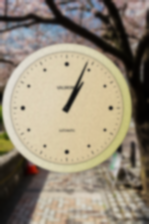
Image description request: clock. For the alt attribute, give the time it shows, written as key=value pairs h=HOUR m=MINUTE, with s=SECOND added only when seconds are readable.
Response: h=1 m=4
